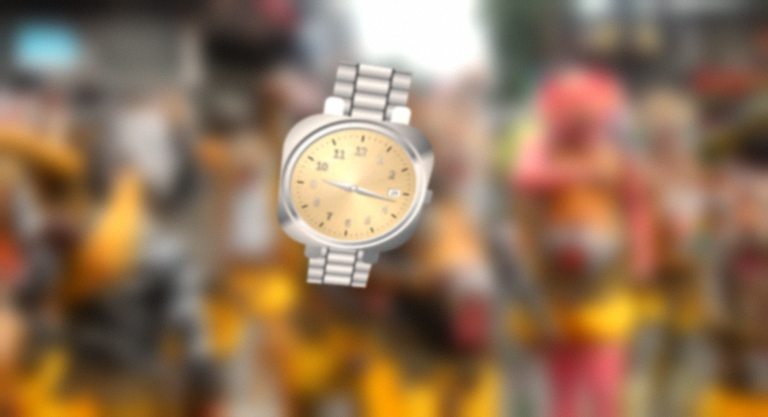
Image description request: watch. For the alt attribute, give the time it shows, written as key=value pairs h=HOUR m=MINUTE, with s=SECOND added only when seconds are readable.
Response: h=9 m=17
